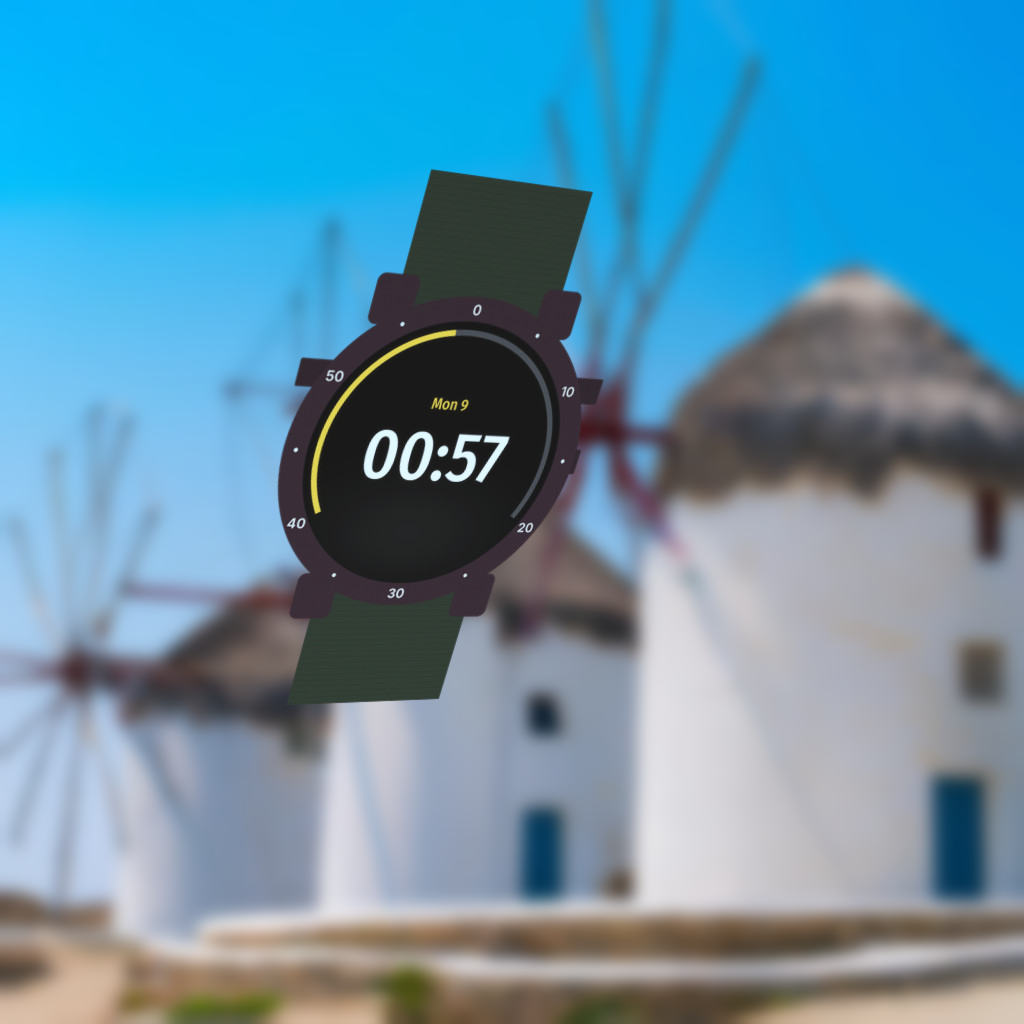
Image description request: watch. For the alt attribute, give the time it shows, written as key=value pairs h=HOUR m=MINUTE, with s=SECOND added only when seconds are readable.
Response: h=0 m=57
